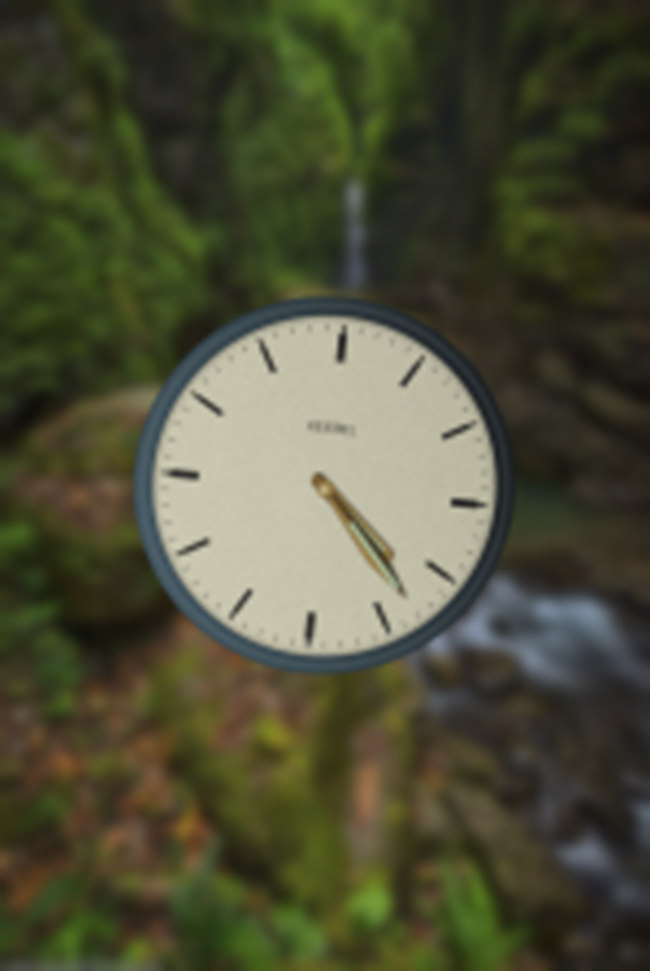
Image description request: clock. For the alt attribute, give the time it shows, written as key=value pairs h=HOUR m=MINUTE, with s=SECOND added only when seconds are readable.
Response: h=4 m=23
